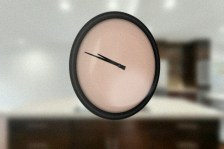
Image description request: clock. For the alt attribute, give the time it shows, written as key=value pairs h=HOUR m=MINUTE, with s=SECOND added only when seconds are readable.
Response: h=9 m=48
